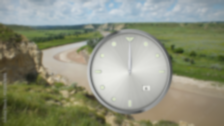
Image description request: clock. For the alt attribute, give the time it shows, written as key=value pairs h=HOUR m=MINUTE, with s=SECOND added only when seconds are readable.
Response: h=12 m=0
